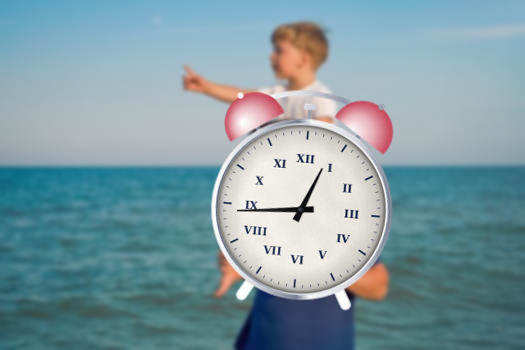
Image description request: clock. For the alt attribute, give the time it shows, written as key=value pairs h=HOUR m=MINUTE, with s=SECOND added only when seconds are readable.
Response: h=12 m=44
